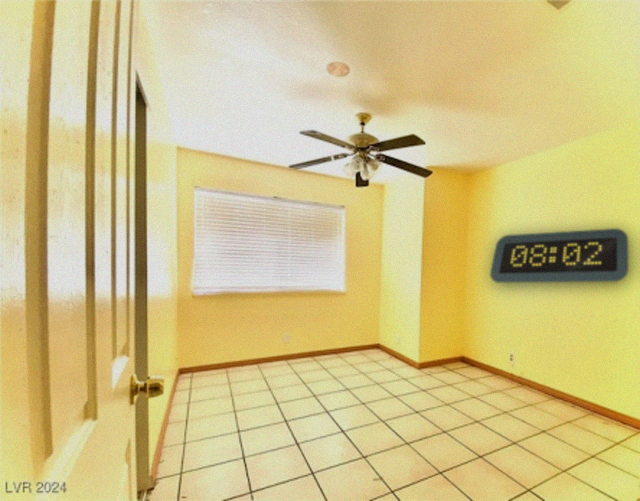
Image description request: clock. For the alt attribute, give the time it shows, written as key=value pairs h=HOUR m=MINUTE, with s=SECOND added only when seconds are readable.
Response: h=8 m=2
